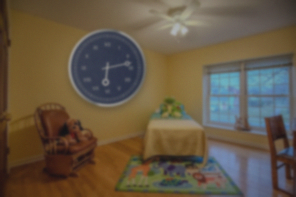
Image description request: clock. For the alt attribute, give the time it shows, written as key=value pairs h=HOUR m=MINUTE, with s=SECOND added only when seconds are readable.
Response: h=6 m=13
